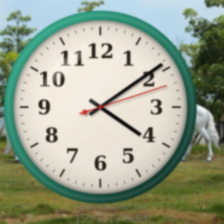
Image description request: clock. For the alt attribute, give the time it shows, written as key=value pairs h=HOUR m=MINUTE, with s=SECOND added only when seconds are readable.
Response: h=4 m=9 s=12
